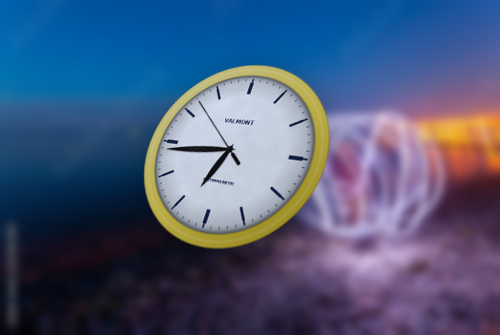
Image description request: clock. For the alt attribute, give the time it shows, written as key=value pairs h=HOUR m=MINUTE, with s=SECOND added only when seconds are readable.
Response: h=6 m=43 s=52
